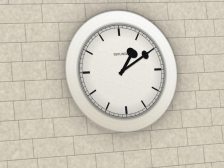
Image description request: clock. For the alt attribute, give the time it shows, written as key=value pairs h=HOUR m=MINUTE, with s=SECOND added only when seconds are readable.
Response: h=1 m=10
